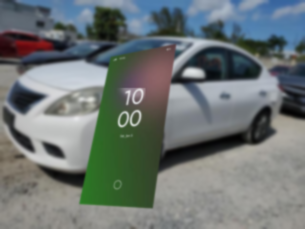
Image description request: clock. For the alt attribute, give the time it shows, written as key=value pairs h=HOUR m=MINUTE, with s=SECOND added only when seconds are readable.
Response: h=10 m=0
